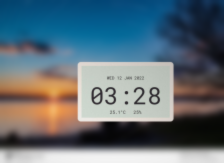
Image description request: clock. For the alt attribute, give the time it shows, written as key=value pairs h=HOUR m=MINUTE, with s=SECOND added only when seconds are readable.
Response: h=3 m=28
